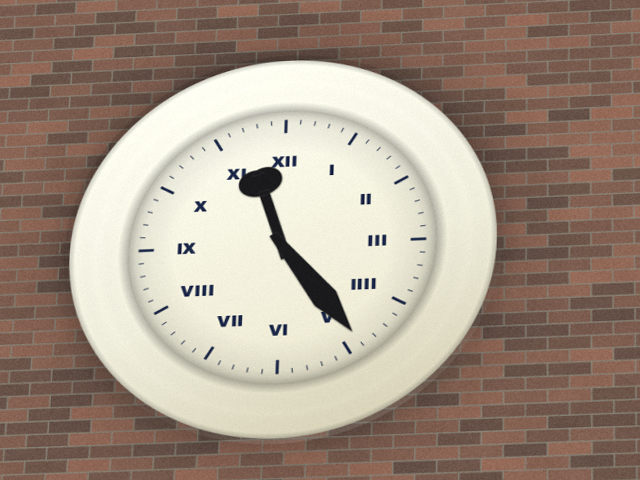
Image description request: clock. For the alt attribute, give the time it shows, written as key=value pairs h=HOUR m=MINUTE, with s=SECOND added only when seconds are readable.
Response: h=11 m=24
